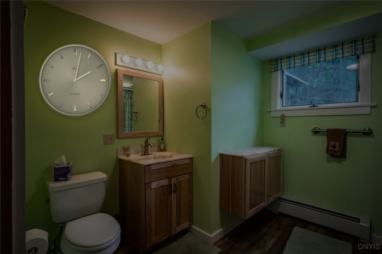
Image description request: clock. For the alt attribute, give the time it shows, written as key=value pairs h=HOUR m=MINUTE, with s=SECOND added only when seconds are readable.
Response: h=2 m=2
